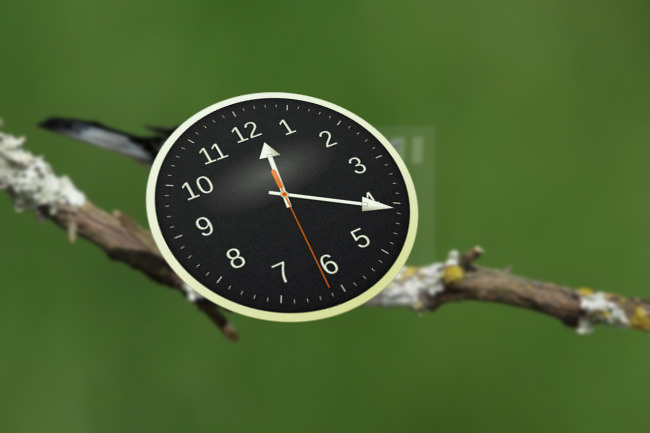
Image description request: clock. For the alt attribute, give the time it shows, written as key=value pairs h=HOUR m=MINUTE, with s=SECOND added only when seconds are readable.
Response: h=12 m=20 s=31
